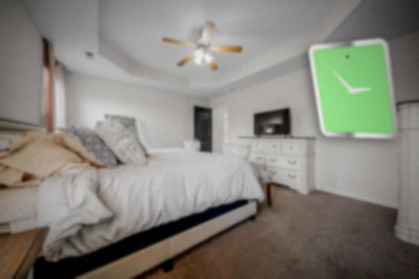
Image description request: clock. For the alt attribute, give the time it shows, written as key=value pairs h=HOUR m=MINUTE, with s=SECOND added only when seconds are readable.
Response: h=2 m=53
